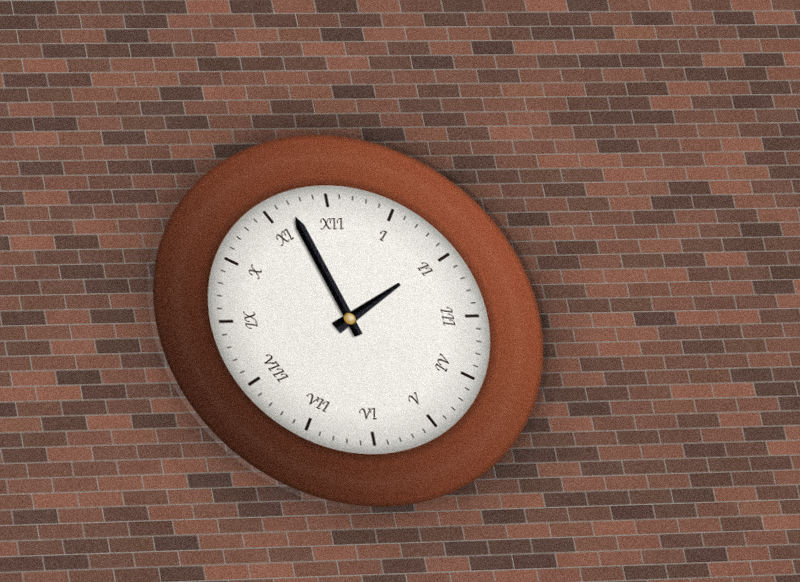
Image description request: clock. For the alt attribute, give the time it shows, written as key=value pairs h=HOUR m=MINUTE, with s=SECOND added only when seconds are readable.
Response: h=1 m=57
